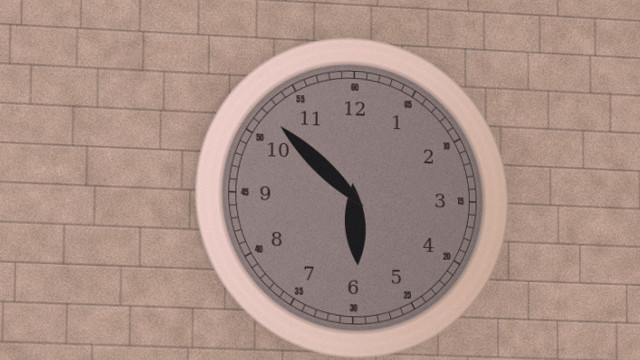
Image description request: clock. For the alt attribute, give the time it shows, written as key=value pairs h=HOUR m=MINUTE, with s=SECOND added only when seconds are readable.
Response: h=5 m=52
